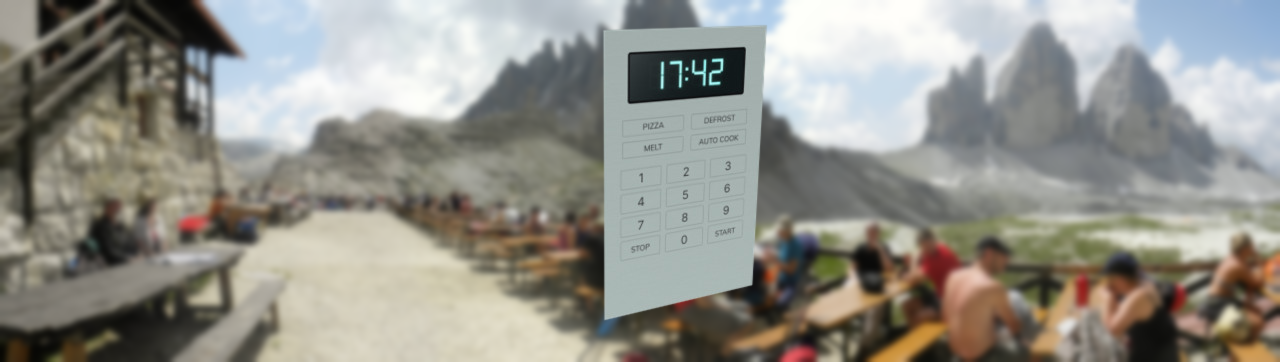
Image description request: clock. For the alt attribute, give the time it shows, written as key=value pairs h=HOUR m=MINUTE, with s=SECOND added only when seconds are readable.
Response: h=17 m=42
